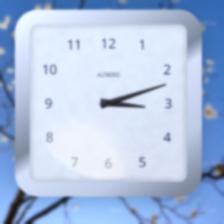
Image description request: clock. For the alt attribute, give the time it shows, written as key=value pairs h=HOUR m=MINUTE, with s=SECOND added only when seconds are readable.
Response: h=3 m=12
